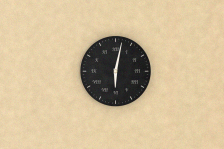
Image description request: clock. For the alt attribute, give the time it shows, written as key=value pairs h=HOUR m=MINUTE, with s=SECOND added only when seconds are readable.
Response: h=6 m=2
